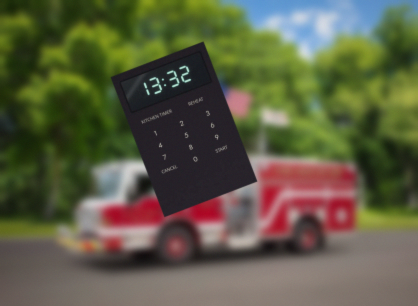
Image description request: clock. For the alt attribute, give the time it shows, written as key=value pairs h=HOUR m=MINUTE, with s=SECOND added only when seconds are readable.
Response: h=13 m=32
